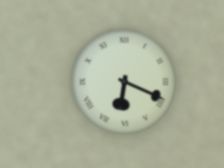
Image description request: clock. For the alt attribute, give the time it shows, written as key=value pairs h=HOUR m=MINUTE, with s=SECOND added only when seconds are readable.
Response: h=6 m=19
